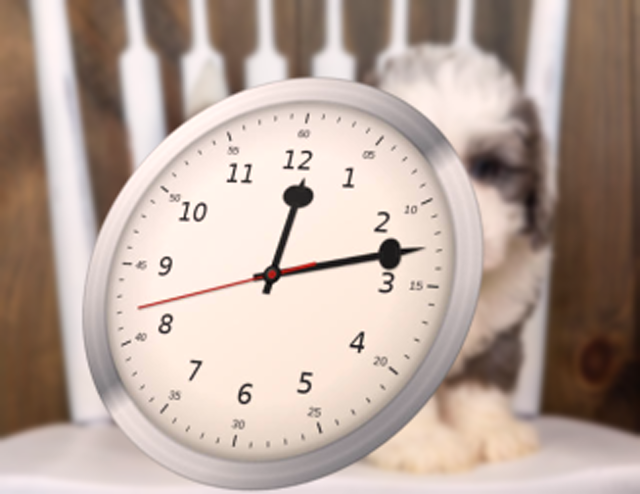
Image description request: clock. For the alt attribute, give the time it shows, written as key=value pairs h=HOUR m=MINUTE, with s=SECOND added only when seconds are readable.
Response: h=12 m=12 s=42
